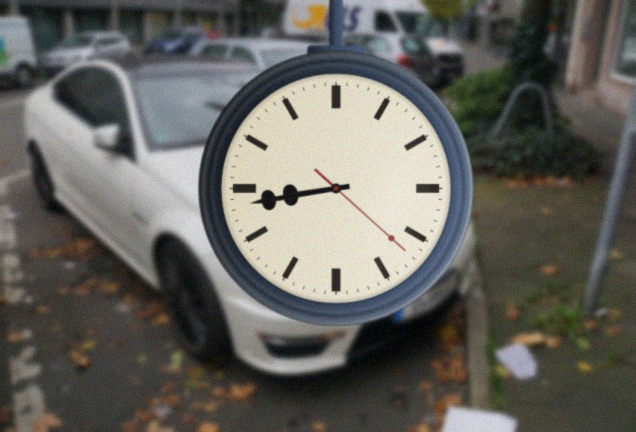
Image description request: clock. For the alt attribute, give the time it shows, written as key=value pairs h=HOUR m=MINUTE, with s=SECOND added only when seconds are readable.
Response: h=8 m=43 s=22
